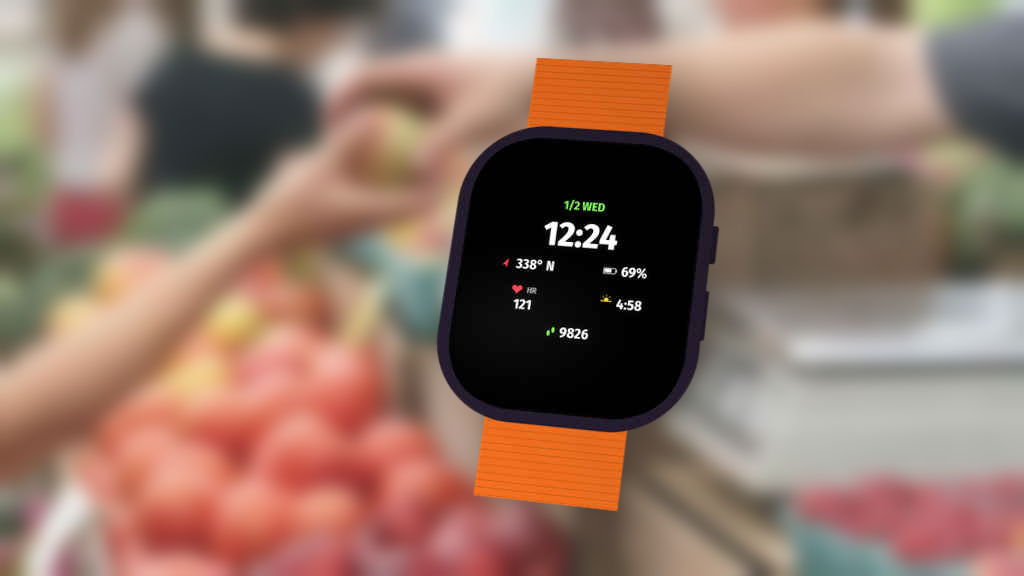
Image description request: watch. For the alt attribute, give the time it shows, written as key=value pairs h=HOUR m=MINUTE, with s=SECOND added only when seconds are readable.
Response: h=12 m=24
